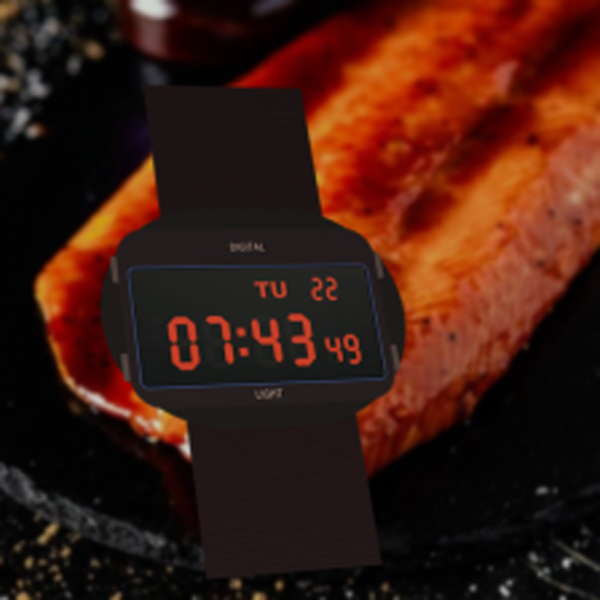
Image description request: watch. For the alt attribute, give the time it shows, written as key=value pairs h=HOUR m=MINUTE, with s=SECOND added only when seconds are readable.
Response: h=7 m=43 s=49
